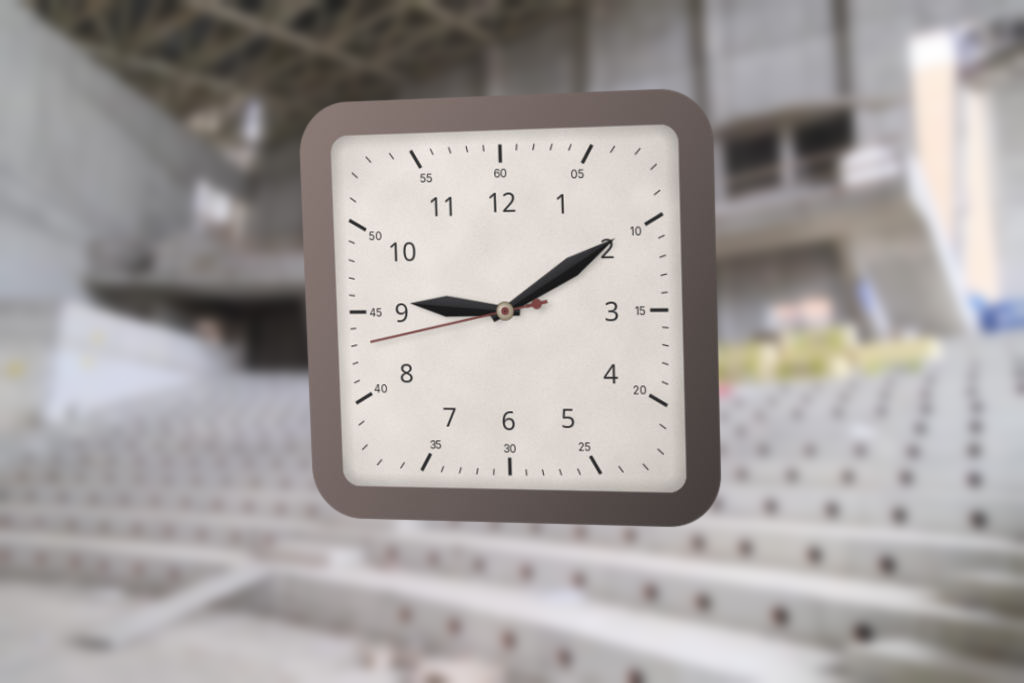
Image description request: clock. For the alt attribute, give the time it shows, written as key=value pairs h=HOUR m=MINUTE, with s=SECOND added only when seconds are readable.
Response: h=9 m=9 s=43
